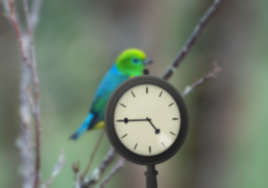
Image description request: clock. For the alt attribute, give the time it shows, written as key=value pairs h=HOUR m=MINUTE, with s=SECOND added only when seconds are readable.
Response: h=4 m=45
